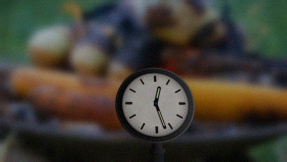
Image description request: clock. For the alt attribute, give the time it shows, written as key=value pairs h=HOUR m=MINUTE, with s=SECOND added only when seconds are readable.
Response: h=12 m=27
